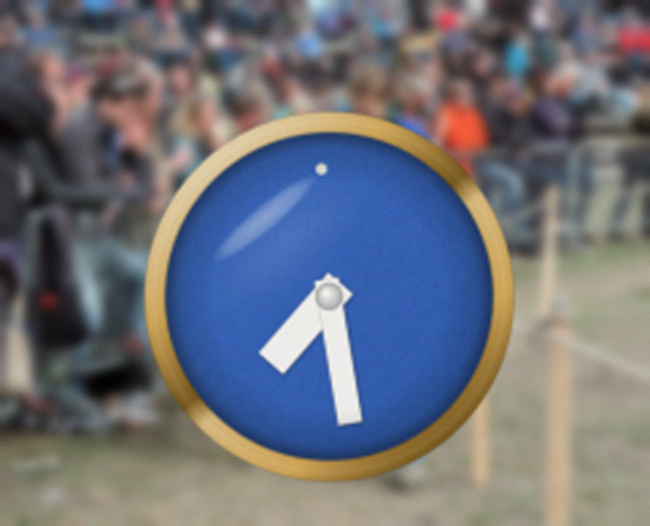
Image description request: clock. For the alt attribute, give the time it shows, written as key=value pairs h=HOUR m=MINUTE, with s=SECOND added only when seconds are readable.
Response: h=7 m=29
